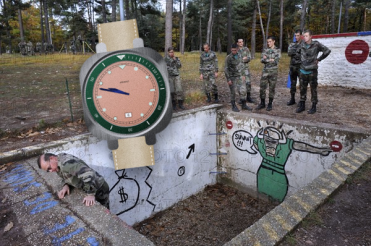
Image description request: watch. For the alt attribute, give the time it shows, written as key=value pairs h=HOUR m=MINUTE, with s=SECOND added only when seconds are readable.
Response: h=9 m=48
